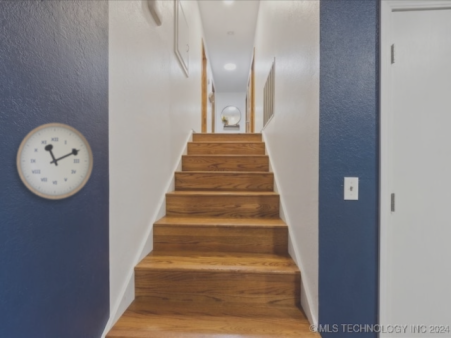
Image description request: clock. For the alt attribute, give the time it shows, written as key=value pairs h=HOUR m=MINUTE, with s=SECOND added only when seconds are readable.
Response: h=11 m=11
